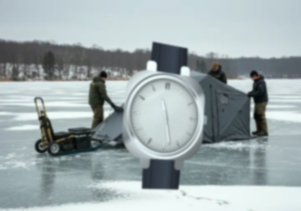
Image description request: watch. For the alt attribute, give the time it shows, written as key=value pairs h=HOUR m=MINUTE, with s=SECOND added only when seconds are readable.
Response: h=11 m=28
